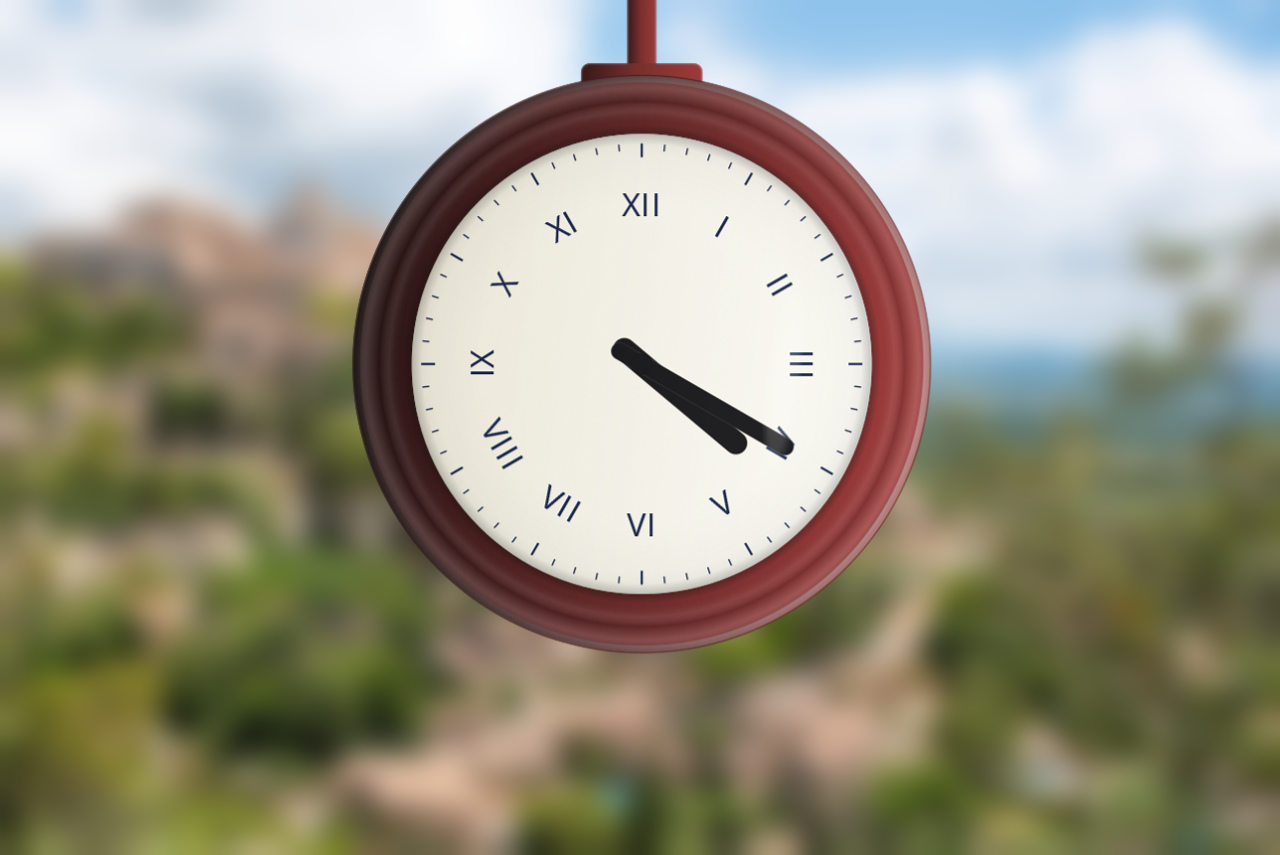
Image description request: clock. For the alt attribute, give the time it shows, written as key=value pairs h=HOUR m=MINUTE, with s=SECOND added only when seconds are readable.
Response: h=4 m=20
